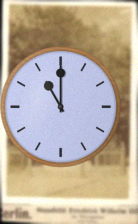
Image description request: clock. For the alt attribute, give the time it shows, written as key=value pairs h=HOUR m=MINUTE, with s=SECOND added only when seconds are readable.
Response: h=11 m=0
